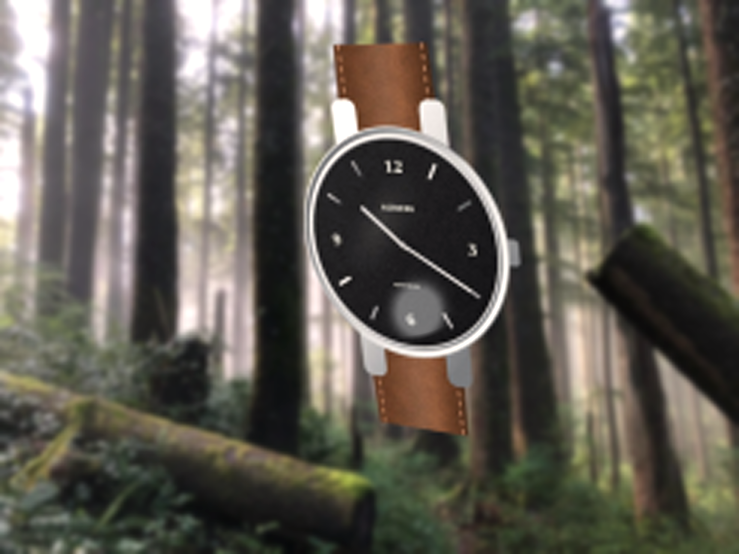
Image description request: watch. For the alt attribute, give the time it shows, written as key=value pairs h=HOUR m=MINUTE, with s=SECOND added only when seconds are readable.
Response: h=10 m=20
